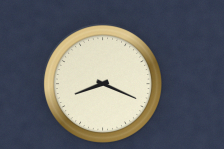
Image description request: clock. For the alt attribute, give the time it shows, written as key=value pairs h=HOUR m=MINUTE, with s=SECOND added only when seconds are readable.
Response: h=8 m=19
